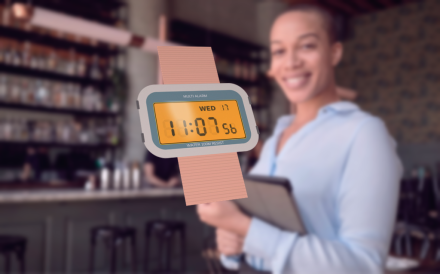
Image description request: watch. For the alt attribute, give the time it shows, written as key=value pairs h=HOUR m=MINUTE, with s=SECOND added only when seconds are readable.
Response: h=11 m=7 s=56
